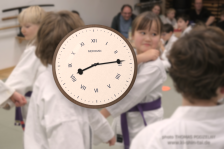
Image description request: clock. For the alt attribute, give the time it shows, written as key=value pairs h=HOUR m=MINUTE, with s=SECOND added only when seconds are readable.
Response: h=8 m=14
